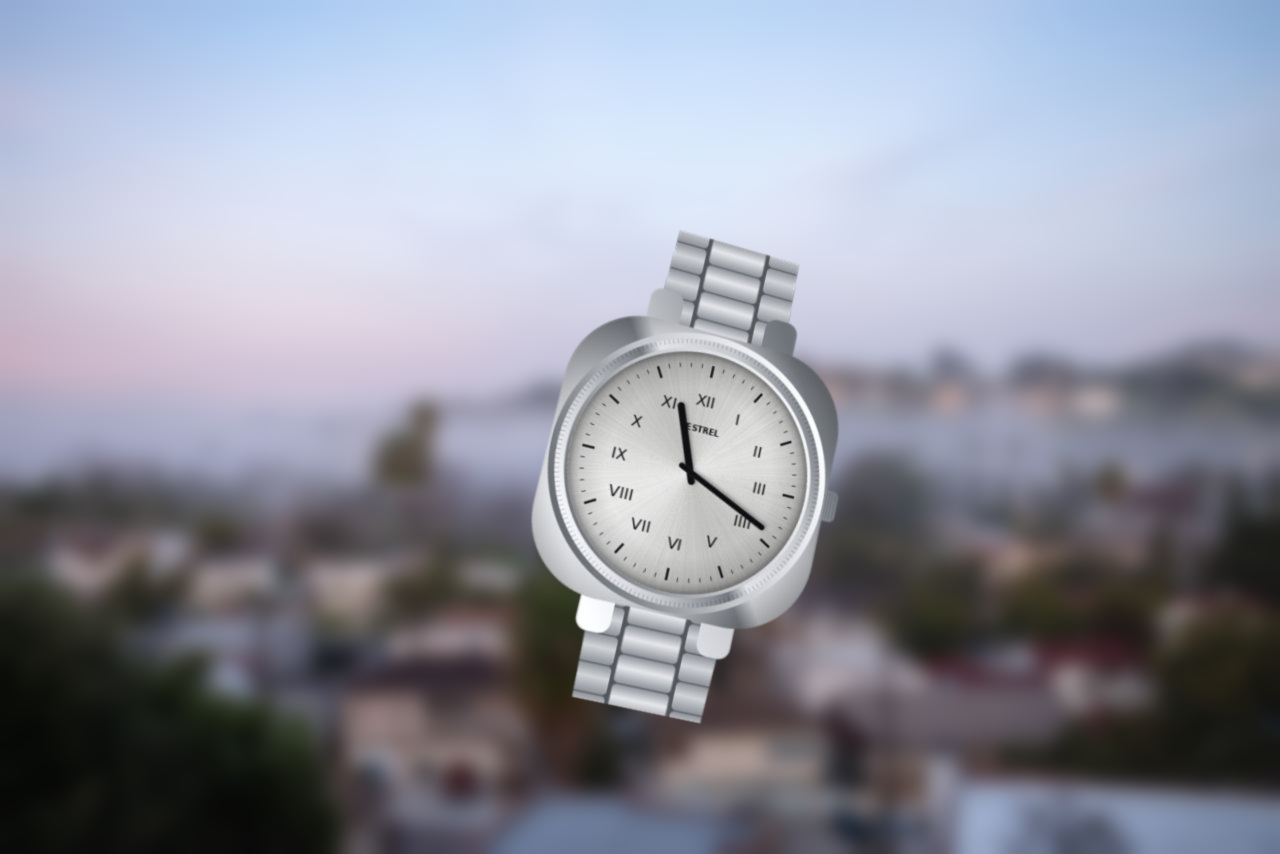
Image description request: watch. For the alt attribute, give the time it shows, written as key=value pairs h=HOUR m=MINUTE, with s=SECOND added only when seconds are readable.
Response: h=11 m=19
